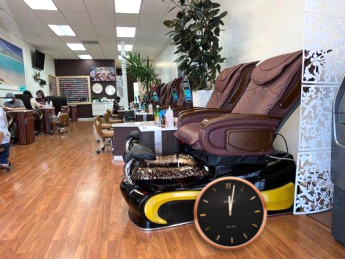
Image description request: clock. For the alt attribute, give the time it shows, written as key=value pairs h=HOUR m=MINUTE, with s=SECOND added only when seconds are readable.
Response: h=12 m=2
